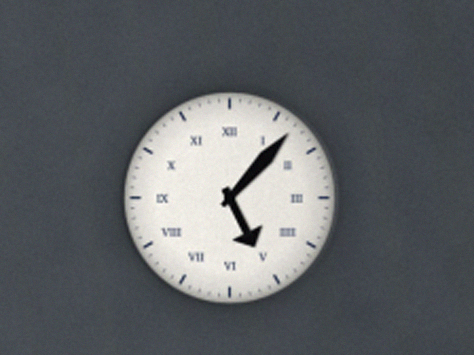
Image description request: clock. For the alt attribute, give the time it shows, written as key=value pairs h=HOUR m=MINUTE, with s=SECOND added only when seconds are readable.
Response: h=5 m=7
